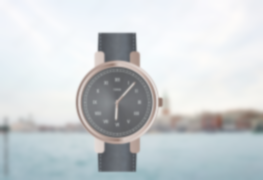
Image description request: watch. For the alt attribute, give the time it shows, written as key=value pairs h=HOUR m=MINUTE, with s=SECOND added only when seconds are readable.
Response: h=6 m=7
